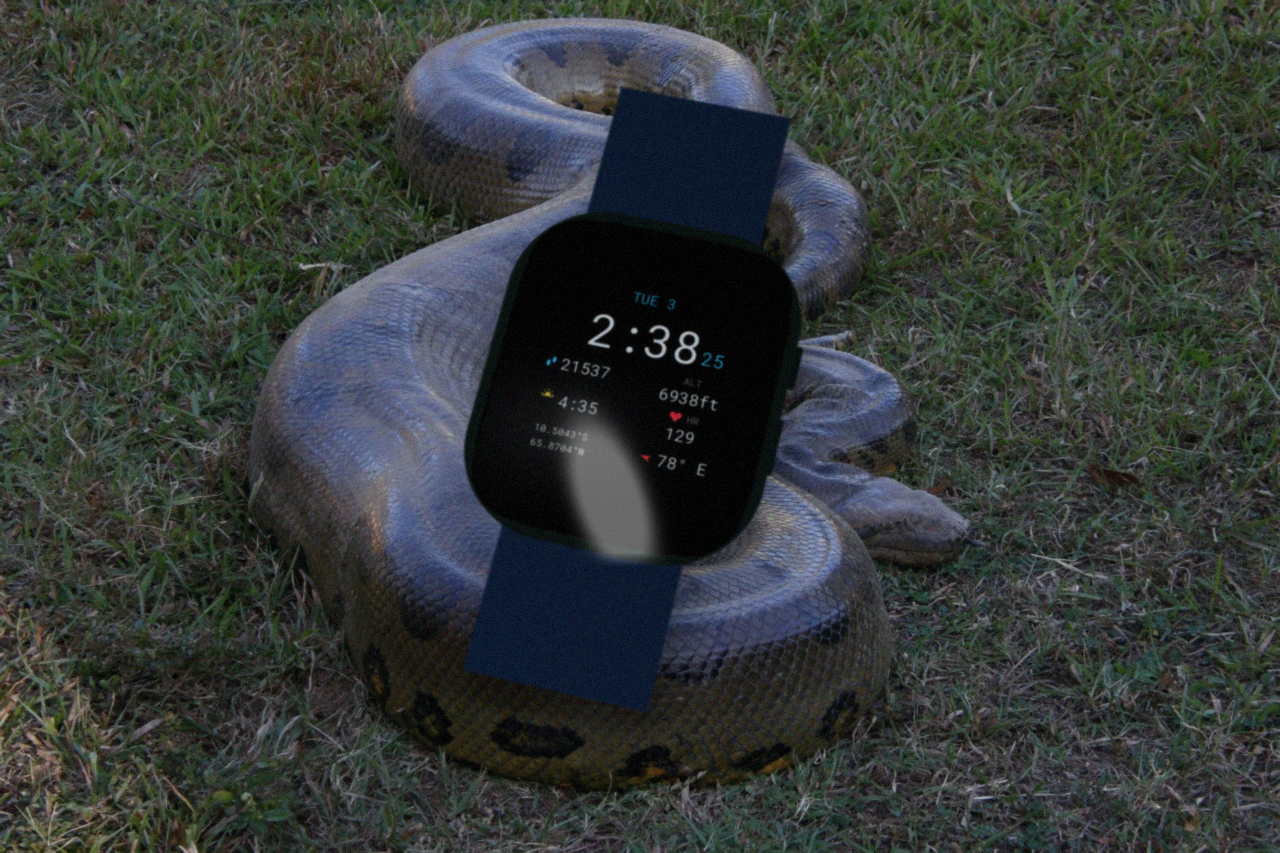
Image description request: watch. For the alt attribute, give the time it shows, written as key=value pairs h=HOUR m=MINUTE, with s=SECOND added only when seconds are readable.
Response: h=2 m=38 s=25
